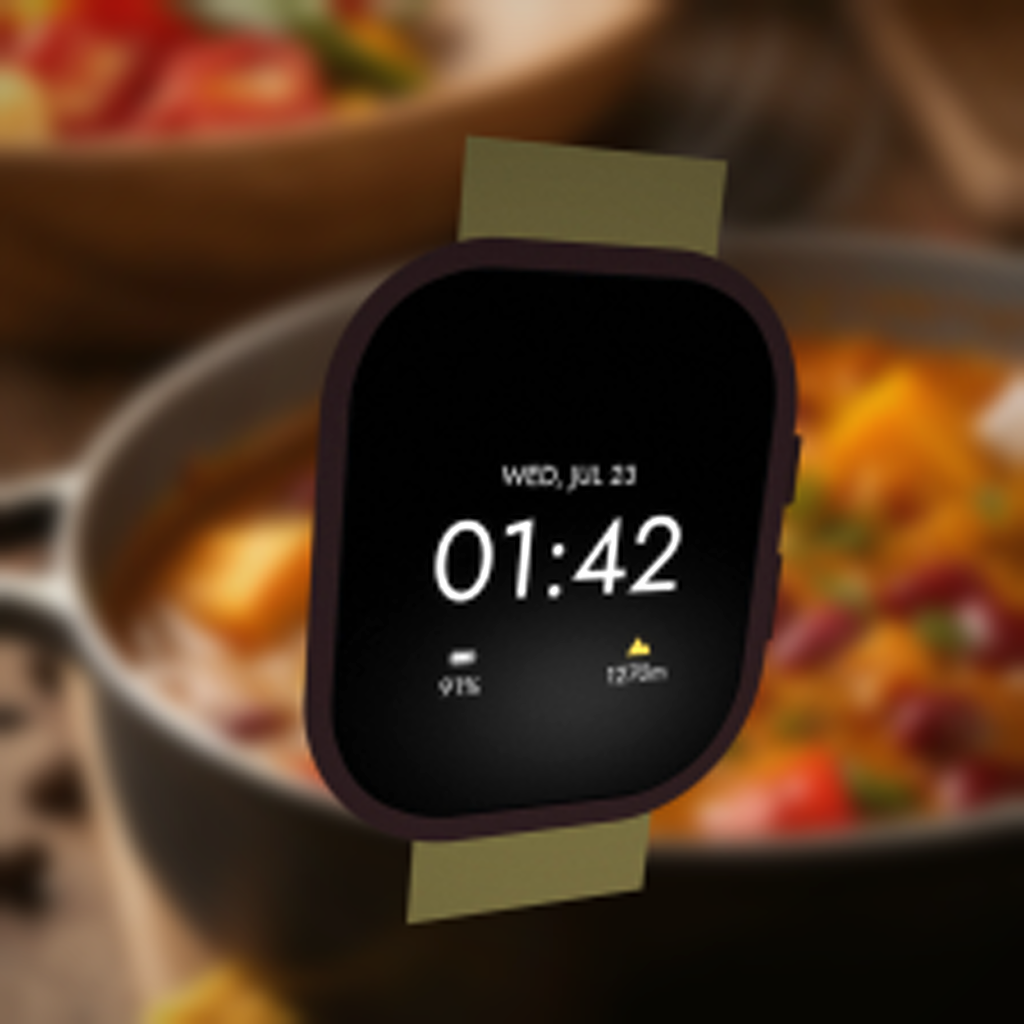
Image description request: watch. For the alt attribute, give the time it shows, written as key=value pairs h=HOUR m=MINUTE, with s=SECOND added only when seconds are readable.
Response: h=1 m=42
